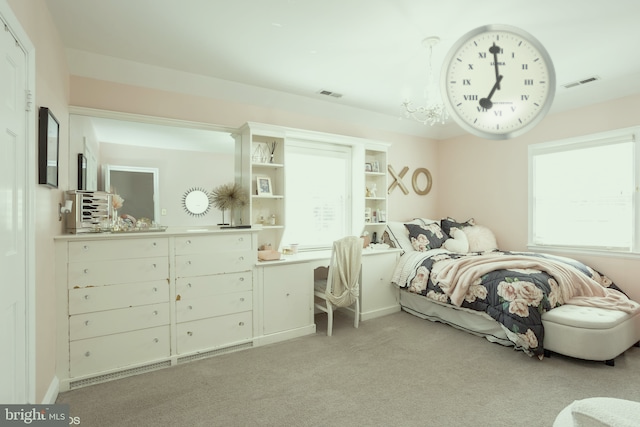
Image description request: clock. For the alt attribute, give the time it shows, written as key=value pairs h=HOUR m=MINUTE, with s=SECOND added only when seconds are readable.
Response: h=6 m=59
